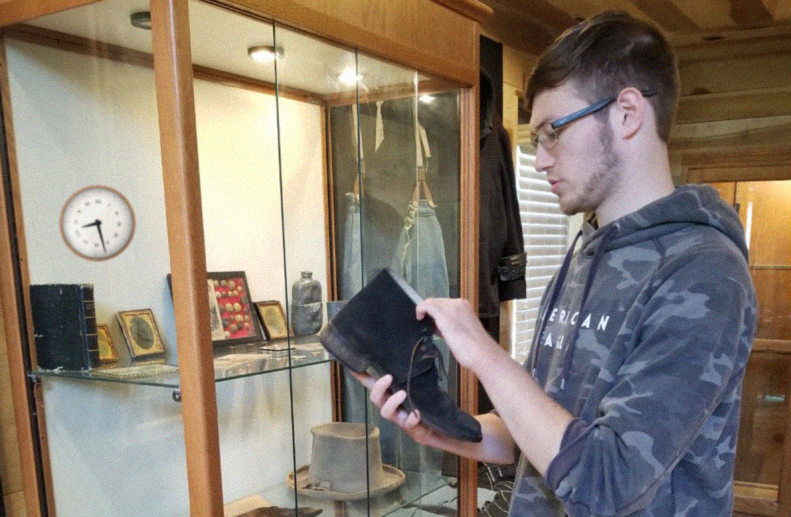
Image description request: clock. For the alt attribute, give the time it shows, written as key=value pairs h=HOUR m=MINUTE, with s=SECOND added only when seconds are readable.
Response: h=8 m=27
